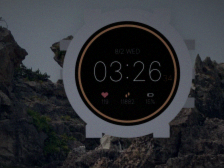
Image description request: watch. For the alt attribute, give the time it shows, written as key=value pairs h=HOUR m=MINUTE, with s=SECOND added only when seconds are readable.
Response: h=3 m=26
